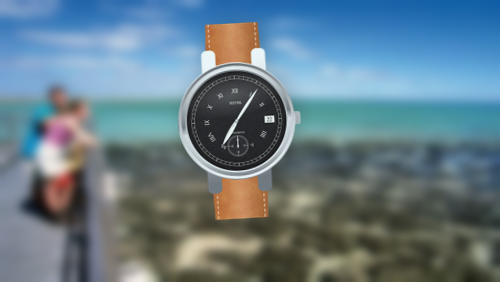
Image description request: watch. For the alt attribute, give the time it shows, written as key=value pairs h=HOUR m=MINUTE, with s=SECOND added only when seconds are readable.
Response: h=7 m=6
